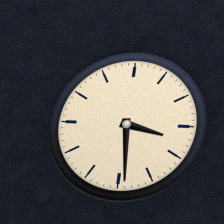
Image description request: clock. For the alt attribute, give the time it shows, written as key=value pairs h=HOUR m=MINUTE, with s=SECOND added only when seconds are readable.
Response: h=3 m=29
